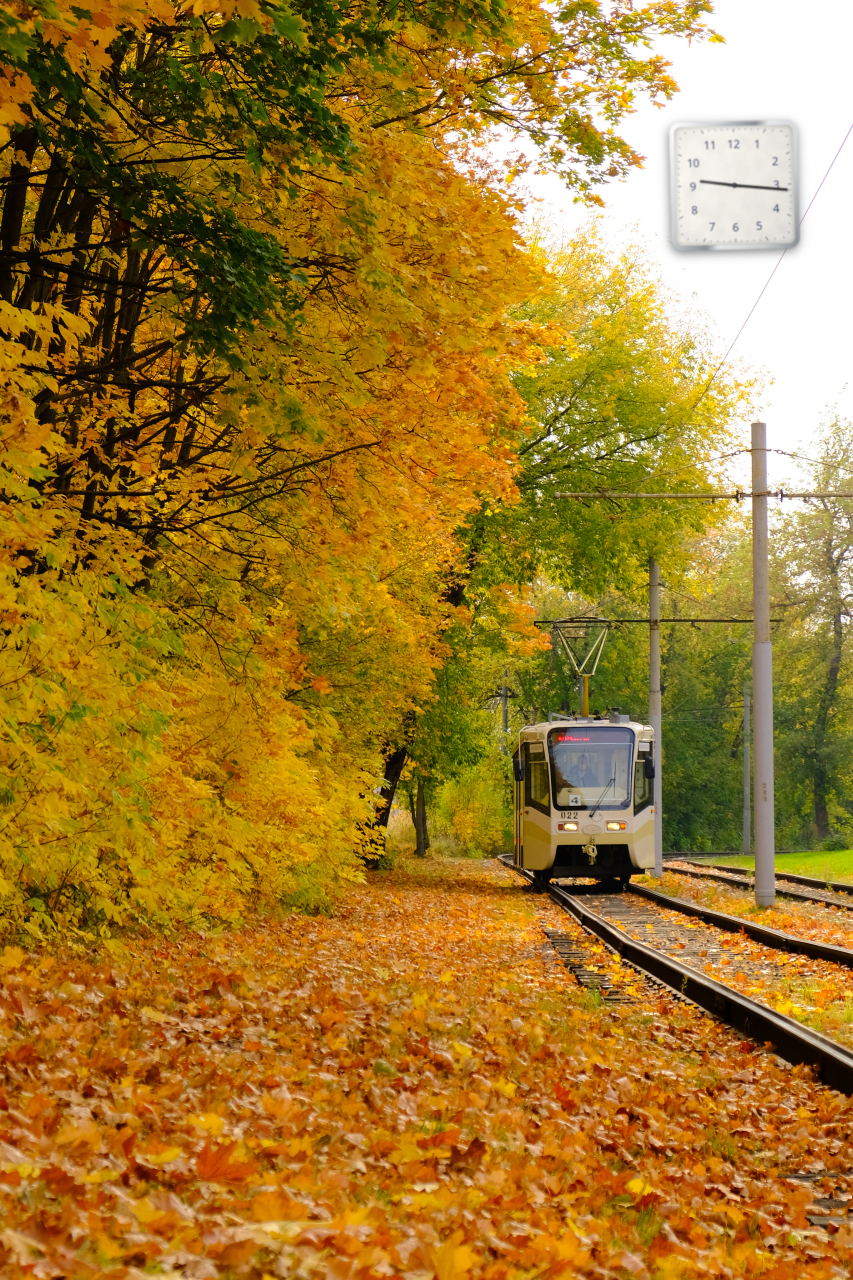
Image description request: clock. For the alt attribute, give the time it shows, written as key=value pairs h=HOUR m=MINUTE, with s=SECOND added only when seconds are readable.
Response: h=9 m=16
